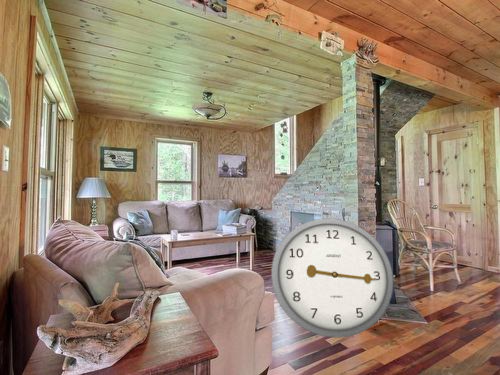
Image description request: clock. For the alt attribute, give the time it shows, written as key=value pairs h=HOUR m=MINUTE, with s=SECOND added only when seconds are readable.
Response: h=9 m=16
